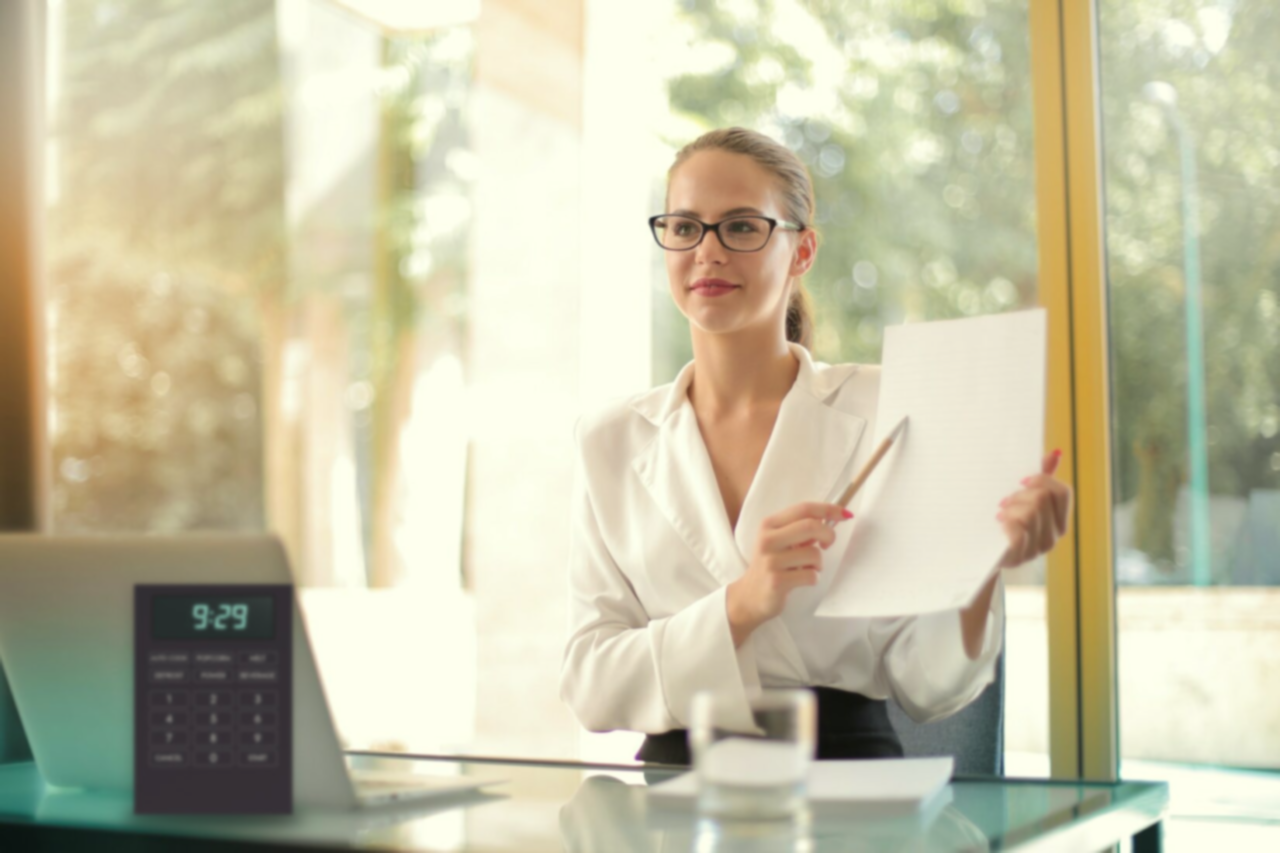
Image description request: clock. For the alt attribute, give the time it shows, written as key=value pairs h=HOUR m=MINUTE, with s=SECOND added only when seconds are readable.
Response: h=9 m=29
